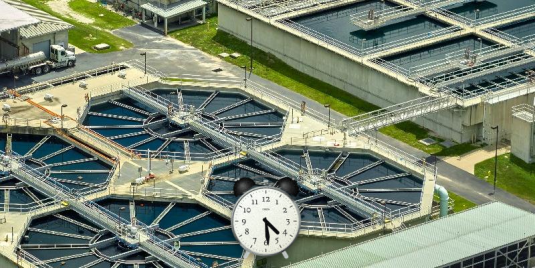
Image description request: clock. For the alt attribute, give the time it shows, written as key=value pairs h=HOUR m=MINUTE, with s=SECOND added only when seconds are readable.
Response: h=4 m=29
